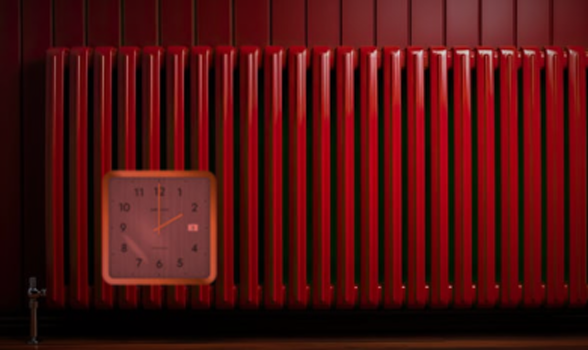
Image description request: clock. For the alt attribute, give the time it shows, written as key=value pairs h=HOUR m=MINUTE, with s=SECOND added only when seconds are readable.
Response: h=2 m=0
